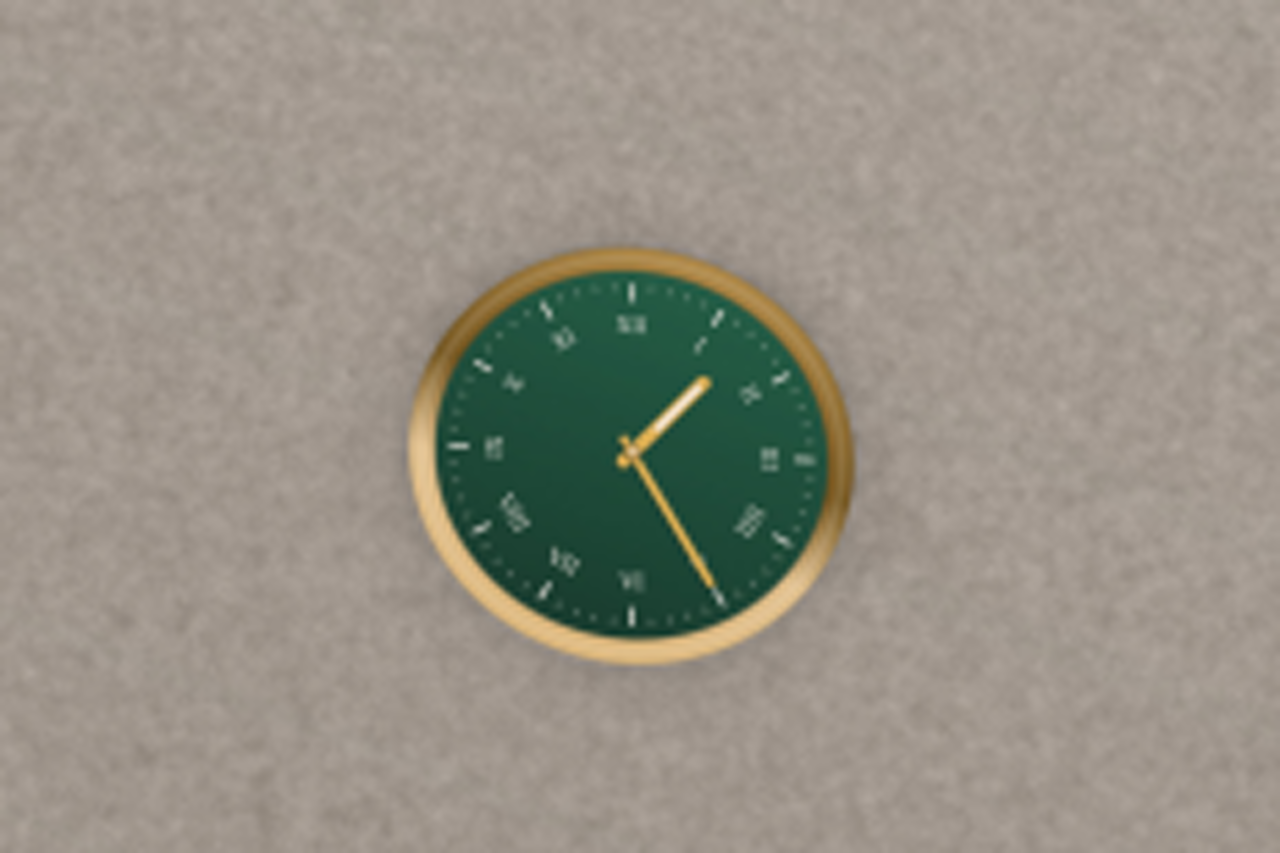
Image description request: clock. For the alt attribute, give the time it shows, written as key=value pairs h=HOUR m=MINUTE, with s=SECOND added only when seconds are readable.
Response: h=1 m=25
